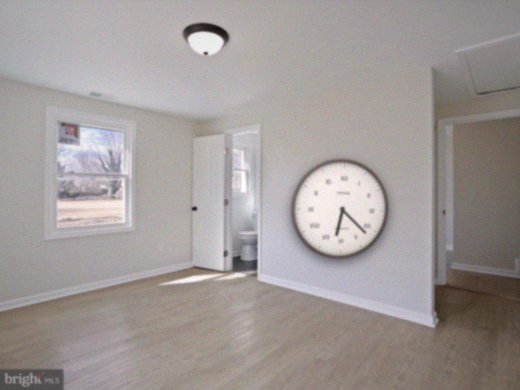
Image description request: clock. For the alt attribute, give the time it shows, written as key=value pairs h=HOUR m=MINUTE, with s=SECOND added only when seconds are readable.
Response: h=6 m=22
